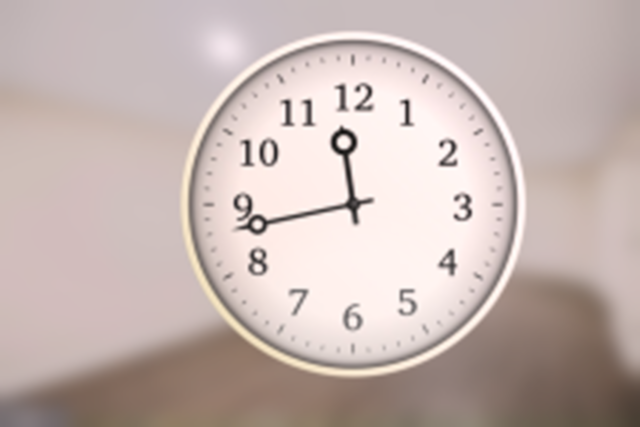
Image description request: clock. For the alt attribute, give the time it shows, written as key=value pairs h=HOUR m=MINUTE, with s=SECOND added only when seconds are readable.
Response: h=11 m=43
